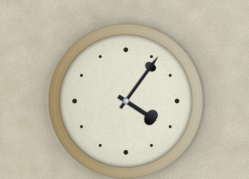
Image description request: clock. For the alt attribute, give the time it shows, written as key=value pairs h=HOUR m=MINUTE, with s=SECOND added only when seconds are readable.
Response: h=4 m=6
